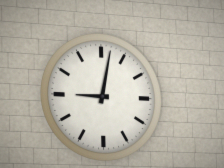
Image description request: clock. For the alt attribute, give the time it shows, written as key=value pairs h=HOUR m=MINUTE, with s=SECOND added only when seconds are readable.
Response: h=9 m=2
